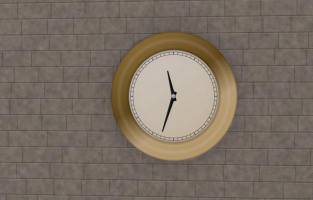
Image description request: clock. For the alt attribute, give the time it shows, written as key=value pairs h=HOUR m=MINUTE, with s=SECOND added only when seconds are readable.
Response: h=11 m=33
